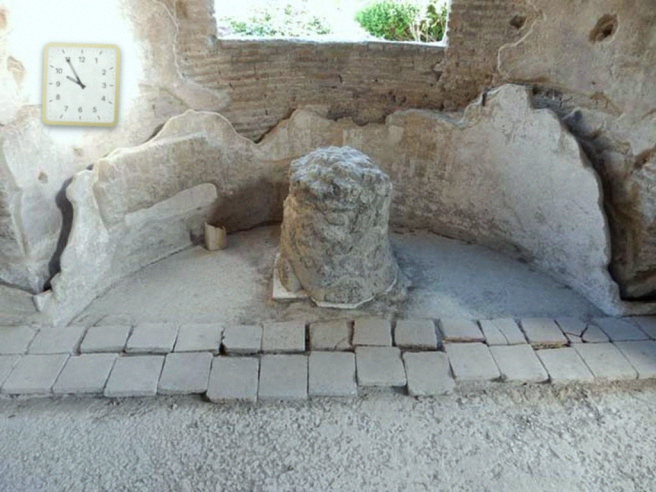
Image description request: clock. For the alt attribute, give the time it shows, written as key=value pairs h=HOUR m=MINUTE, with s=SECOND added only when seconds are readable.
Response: h=9 m=55
